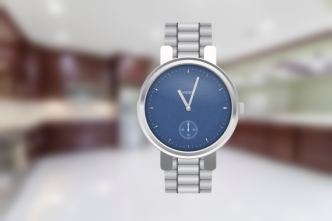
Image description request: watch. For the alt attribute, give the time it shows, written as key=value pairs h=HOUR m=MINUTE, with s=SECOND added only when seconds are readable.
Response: h=11 m=3
